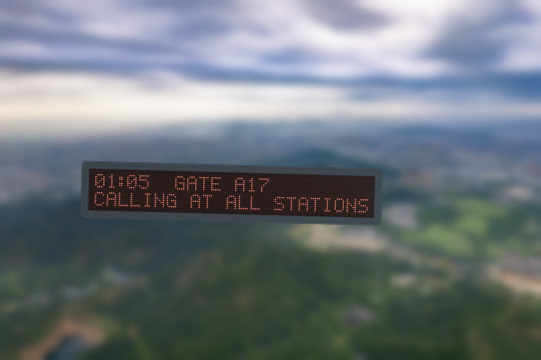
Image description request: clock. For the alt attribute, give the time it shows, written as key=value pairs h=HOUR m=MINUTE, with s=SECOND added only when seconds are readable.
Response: h=1 m=5
